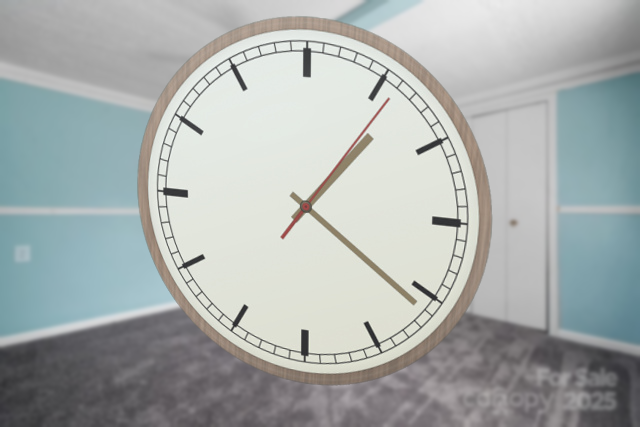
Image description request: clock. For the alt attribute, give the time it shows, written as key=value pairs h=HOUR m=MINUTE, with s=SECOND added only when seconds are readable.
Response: h=1 m=21 s=6
